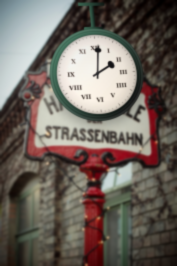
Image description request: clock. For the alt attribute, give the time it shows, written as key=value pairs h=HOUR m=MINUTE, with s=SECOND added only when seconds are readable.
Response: h=2 m=1
